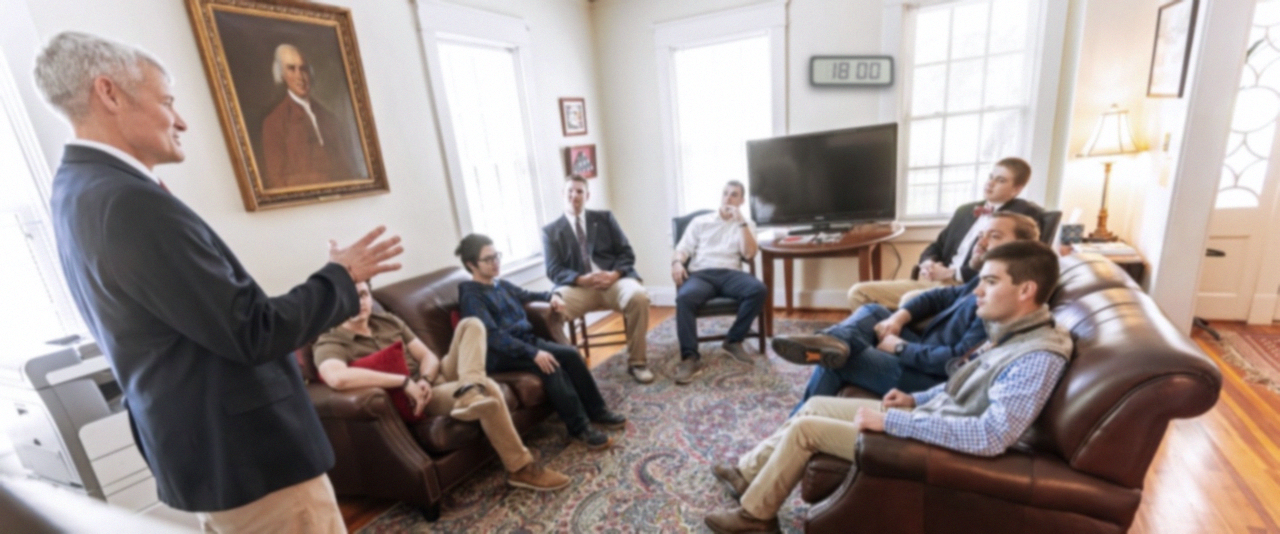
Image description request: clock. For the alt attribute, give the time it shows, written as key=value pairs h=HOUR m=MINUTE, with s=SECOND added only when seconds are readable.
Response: h=18 m=0
